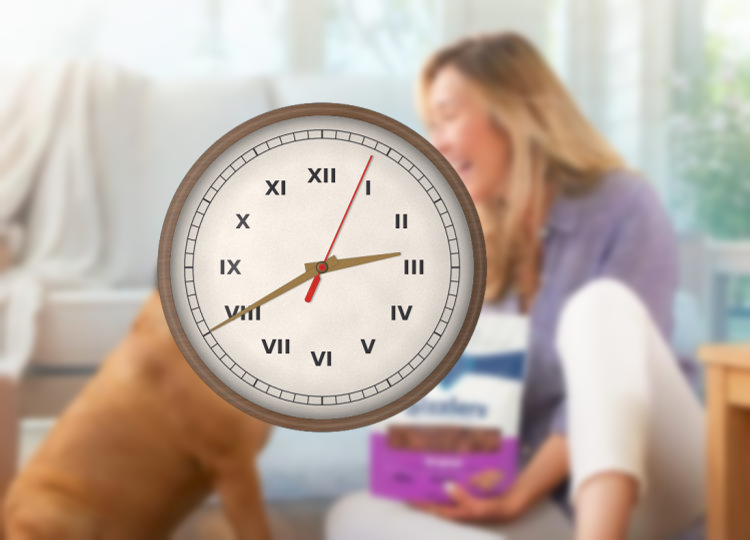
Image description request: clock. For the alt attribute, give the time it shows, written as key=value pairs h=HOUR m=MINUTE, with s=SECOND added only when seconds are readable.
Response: h=2 m=40 s=4
